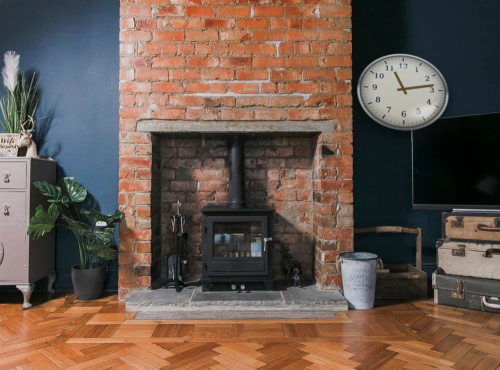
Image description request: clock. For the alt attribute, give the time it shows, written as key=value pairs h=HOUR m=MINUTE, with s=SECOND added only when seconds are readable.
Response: h=11 m=13
